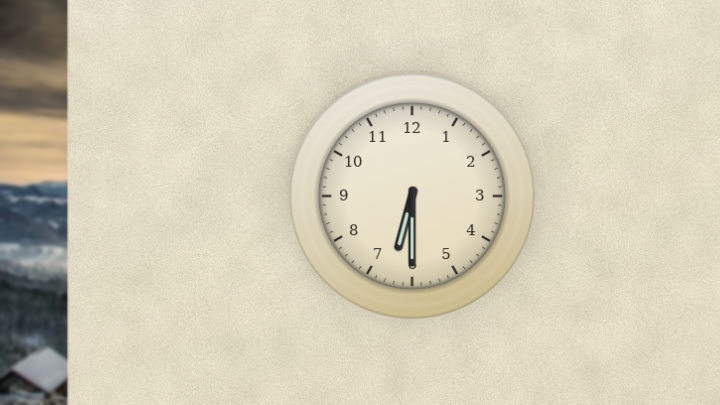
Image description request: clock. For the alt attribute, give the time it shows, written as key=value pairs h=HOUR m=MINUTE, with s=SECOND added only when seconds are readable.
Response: h=6 m=30
